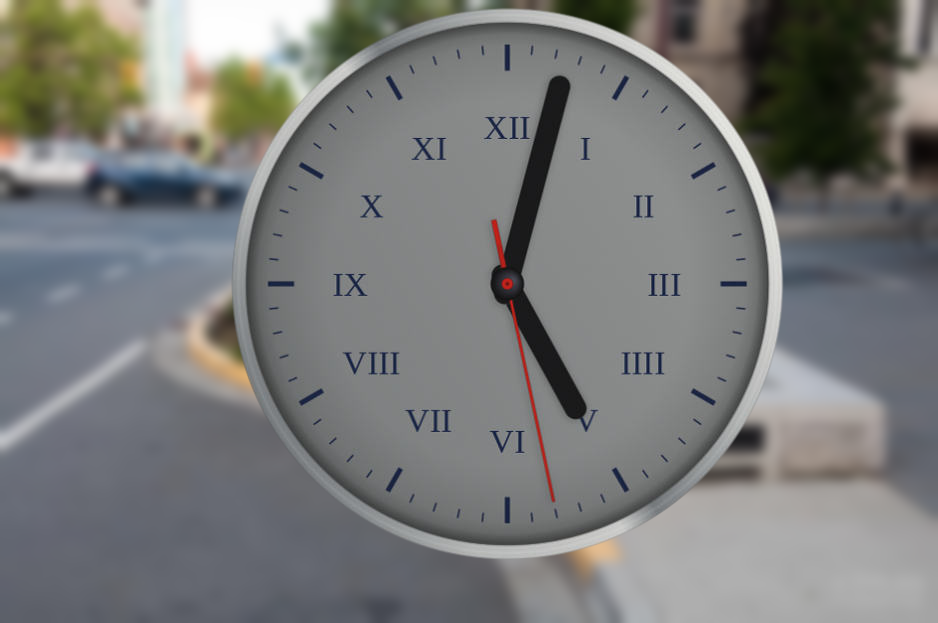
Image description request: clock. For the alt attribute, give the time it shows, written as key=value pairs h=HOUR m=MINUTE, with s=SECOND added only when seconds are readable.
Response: h=5 m=2 s=28
